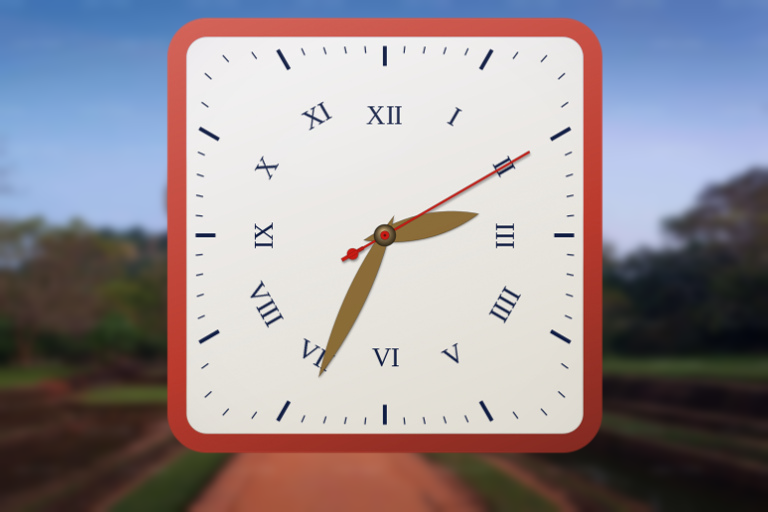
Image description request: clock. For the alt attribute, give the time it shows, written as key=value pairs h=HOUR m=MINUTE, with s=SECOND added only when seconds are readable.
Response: h=2 m=34 s=10
